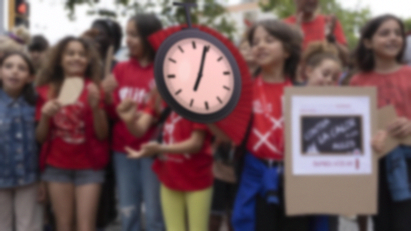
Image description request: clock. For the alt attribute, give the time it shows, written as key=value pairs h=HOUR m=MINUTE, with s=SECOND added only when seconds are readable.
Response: h=7 m=4
